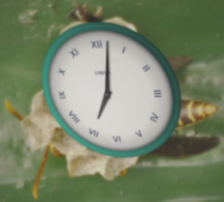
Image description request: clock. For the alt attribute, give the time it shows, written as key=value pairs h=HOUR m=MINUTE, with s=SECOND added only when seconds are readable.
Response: h=7 m=2
